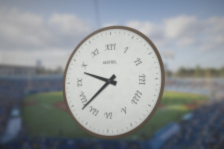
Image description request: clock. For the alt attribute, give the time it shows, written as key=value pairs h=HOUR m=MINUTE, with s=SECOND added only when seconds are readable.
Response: h=9 m=38
